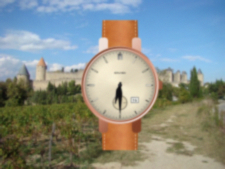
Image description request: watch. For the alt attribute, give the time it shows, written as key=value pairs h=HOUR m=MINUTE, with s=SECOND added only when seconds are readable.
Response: h=6 m=30
